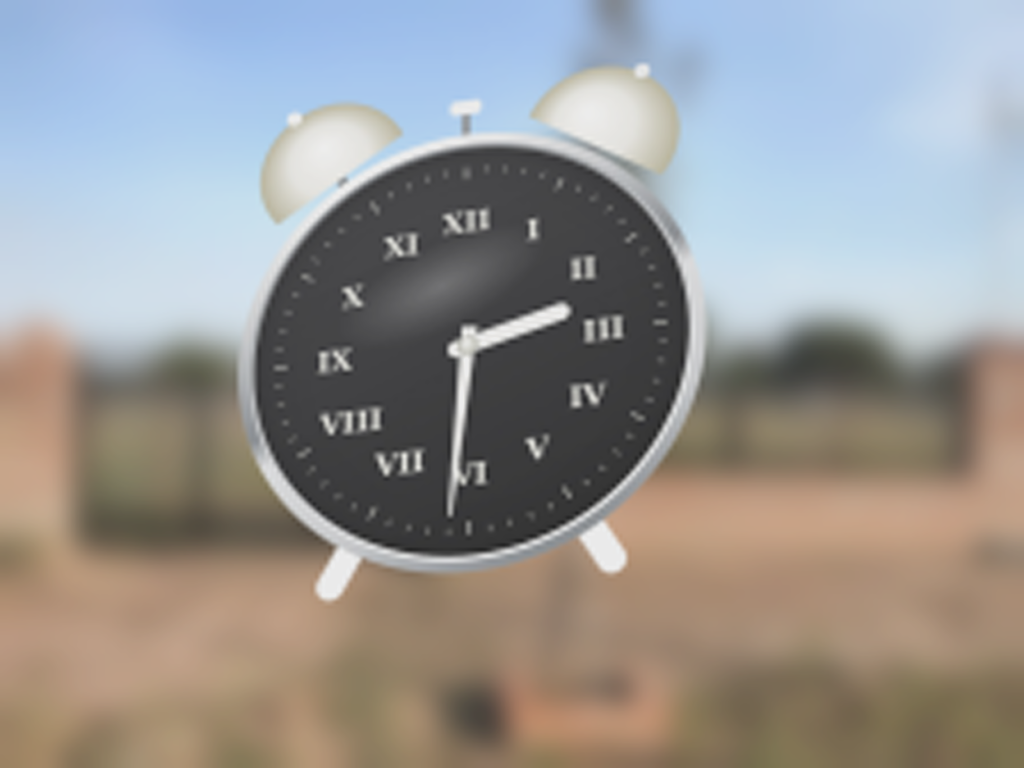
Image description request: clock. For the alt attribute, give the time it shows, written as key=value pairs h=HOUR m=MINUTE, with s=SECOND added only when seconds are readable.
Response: h=2 m=31
